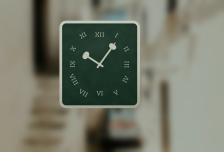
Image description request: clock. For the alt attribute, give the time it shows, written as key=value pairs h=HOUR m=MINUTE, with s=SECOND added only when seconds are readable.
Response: h=10 m=6
